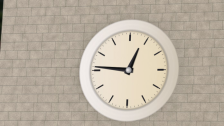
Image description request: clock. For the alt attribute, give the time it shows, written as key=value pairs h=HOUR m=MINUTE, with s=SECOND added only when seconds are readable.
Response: h=12 m=46
